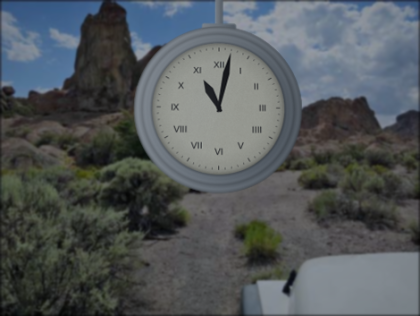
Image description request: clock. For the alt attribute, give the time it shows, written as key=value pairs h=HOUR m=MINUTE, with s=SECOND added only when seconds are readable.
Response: h=11 m=2
